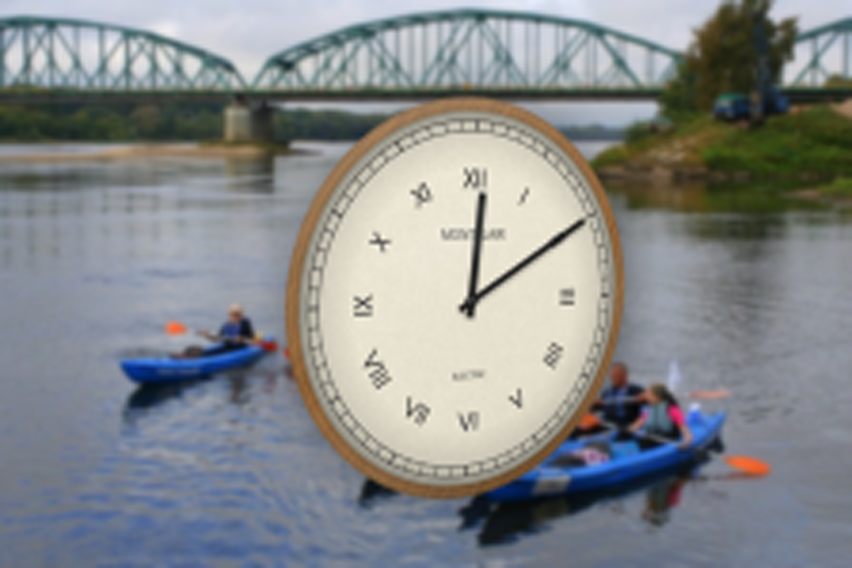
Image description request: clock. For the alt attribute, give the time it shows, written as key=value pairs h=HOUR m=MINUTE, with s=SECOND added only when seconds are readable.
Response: h=12 m=10
